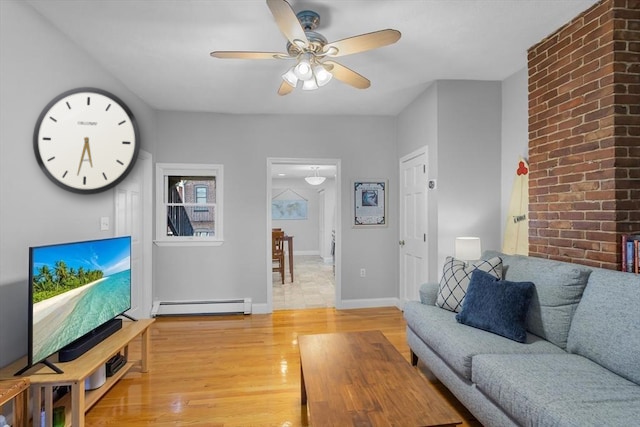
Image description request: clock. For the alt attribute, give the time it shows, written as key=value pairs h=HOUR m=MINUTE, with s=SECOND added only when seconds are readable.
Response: h=5 m=32
